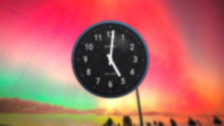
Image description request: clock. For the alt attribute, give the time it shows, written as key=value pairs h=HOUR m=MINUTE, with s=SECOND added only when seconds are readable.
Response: h=5 m=1
